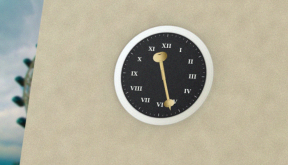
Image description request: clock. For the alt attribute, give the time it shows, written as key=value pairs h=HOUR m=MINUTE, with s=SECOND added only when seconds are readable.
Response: h=11 m=27
